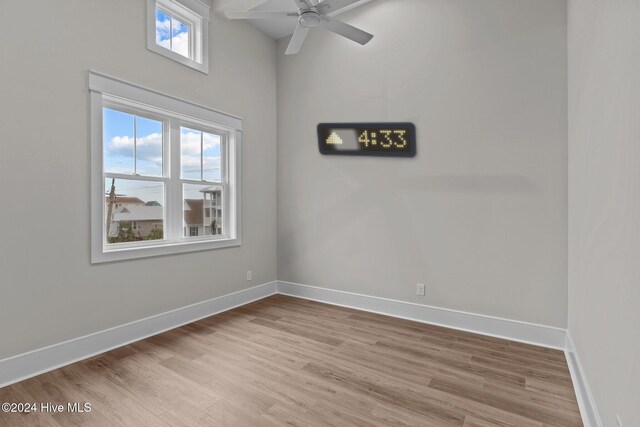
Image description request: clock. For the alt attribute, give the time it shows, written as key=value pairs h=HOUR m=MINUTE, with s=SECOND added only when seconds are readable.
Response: h=4 m=33
